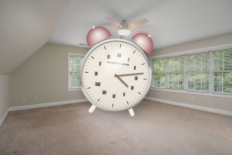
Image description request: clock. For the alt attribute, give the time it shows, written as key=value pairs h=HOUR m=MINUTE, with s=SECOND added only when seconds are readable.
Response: h=4 m=13
